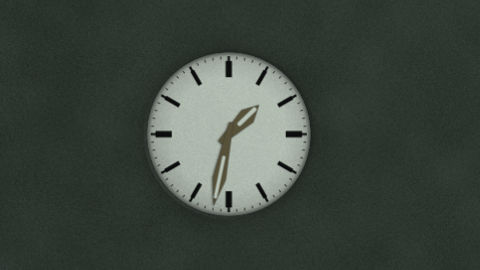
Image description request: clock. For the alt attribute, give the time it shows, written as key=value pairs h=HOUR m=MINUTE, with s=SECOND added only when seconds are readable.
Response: h=1 m=32
